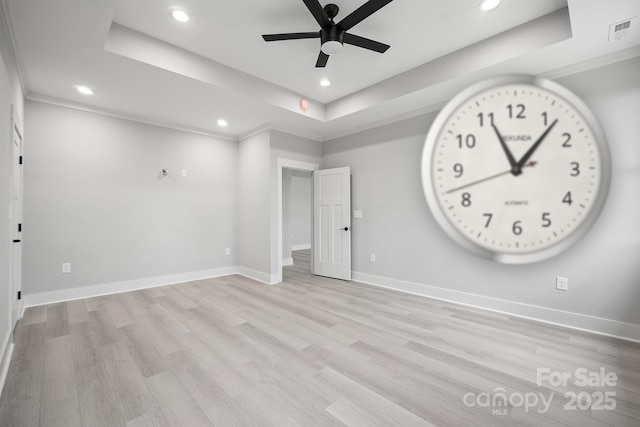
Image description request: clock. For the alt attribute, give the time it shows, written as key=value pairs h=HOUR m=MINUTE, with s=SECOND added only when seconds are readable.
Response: h=11 m=6 s=42
